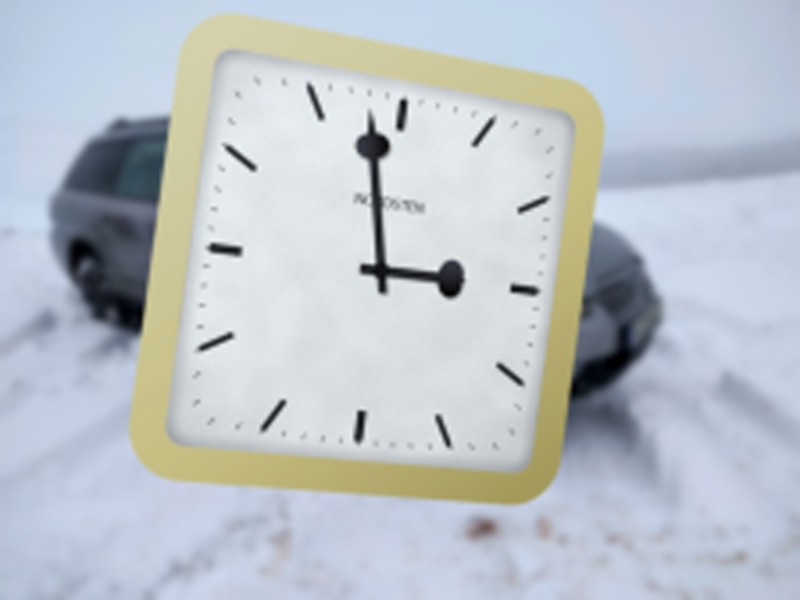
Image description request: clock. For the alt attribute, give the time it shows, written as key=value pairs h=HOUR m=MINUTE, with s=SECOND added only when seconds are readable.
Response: h=2 m=58
